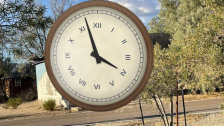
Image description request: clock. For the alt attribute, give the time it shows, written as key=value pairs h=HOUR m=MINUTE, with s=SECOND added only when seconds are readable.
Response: h=3 m=57
